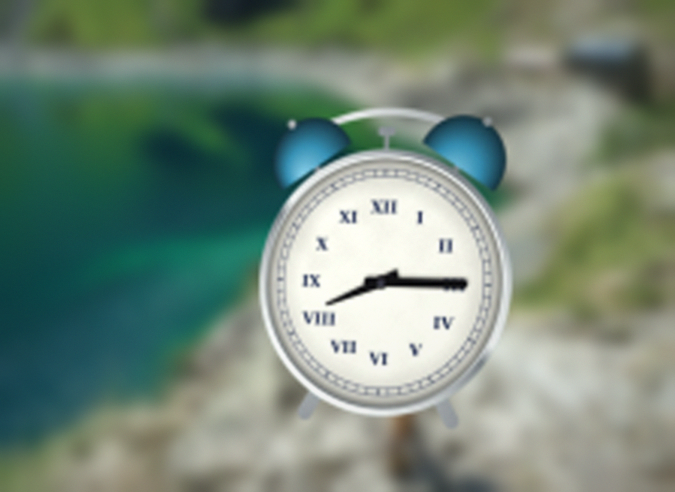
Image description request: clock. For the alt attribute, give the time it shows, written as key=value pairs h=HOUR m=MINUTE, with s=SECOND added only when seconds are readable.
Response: h=8 m=15
